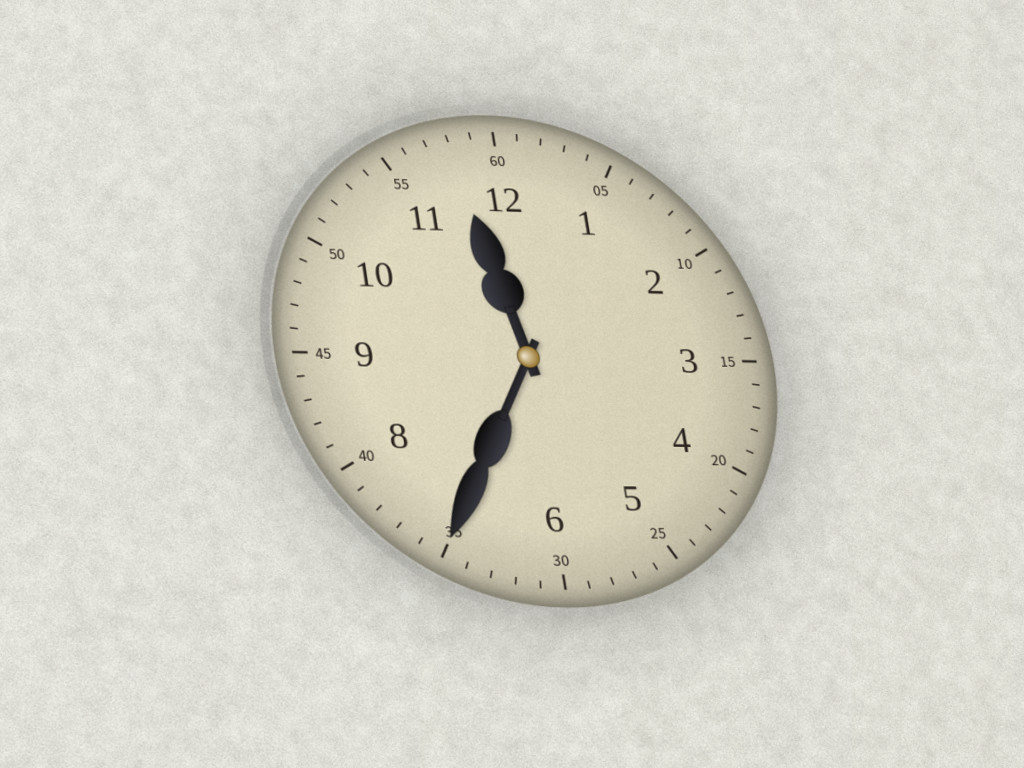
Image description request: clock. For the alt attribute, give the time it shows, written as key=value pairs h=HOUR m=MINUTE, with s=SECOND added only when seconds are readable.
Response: h=11 m=35
